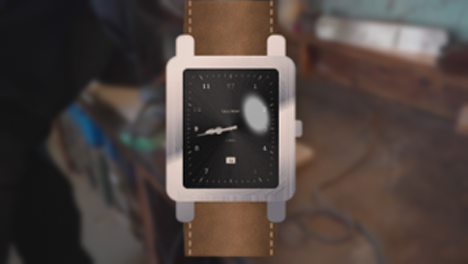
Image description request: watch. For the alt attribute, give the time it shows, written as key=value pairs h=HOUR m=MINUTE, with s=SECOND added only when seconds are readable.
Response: h=8 m=43
